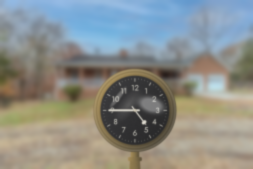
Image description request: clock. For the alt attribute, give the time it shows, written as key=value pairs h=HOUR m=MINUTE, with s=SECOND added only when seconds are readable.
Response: h=4 m=45
